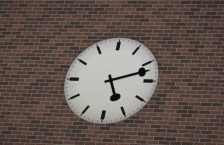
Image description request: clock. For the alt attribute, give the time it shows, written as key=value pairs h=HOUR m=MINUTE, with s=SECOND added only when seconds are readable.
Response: h=5 m=12
